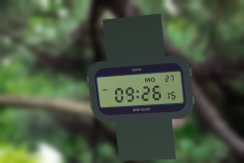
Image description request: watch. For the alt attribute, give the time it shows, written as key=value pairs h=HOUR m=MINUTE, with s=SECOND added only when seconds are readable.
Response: h=9 m=26 s=15
